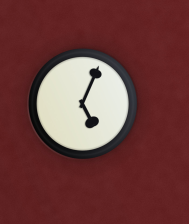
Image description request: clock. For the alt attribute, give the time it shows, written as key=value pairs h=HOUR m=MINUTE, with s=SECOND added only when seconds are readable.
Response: h=5 m=4
